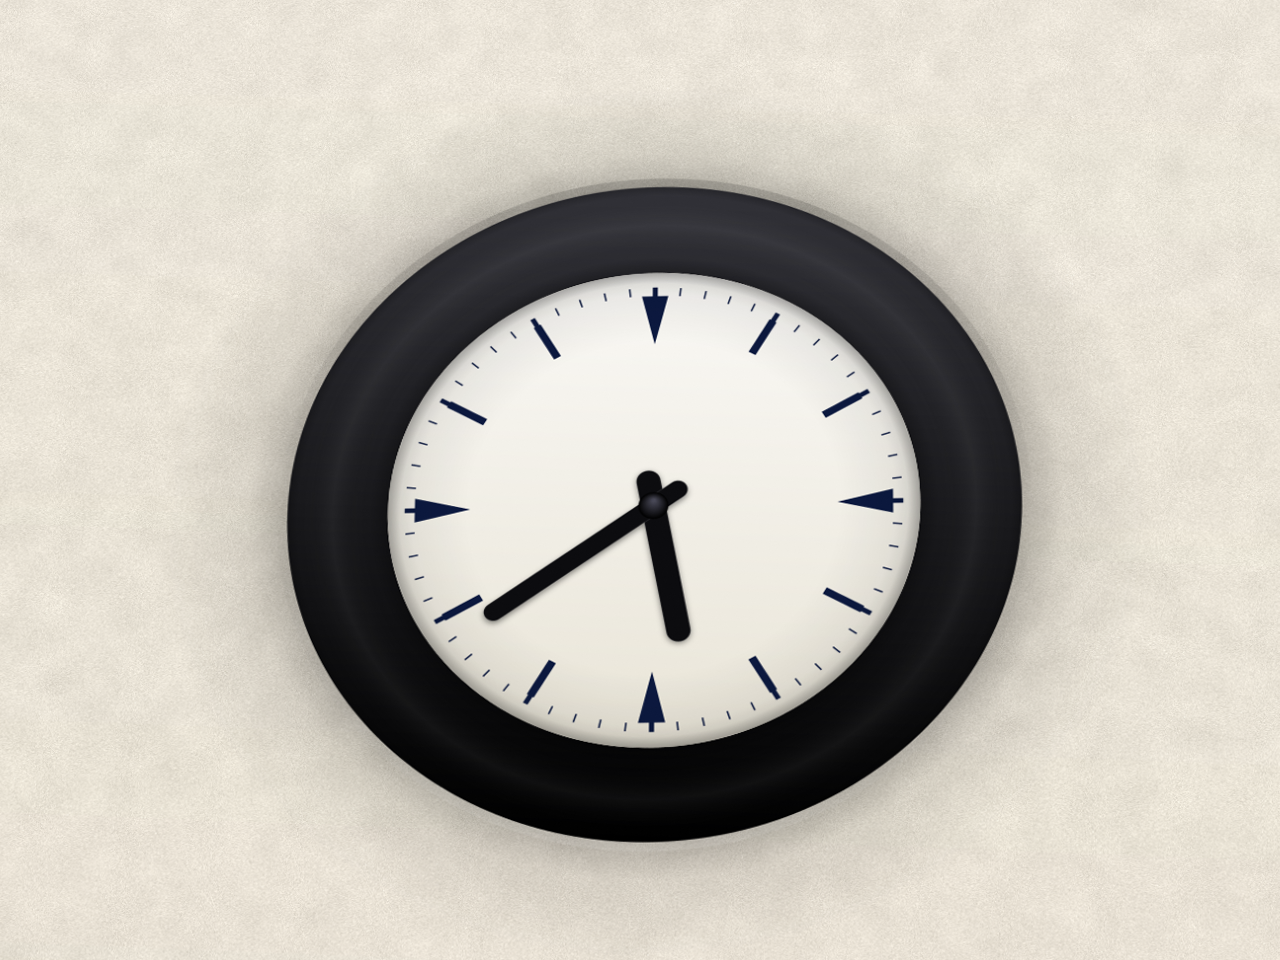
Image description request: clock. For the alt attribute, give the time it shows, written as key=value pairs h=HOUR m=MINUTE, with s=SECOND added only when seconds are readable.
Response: h=5 m=39
